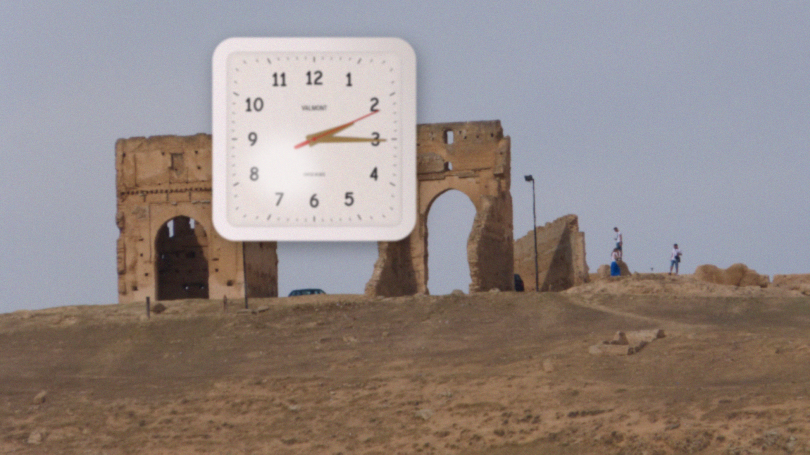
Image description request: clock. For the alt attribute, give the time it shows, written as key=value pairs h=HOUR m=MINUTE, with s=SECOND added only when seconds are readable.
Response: h=2 m=15 s=11
